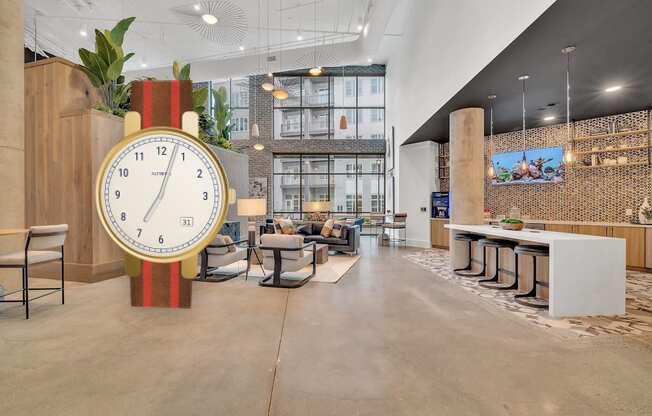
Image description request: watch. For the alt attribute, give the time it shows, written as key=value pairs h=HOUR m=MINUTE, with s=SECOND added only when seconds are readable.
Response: h=7 m=3
